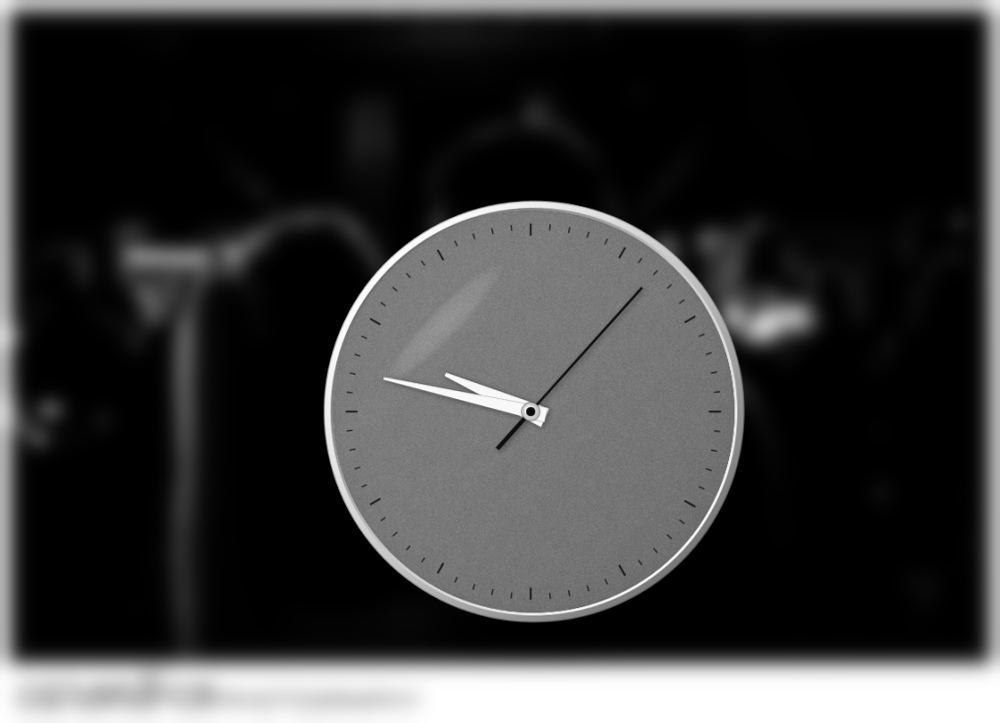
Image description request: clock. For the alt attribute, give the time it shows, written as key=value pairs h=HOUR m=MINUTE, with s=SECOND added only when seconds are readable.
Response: h=9 m=47 s=7
